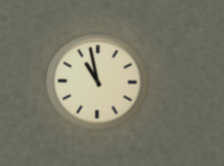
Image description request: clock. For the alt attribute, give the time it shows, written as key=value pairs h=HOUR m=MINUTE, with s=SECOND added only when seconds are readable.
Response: h=10 m=58
